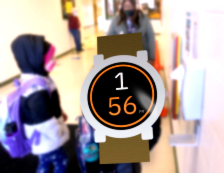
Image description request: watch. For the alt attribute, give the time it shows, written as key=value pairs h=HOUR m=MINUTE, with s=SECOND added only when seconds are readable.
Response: h=1 m=56
